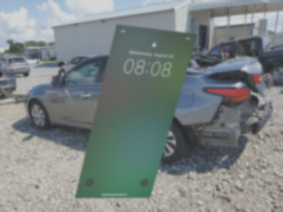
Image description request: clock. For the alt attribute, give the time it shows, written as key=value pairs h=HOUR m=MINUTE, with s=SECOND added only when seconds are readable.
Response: h=8 m=8
